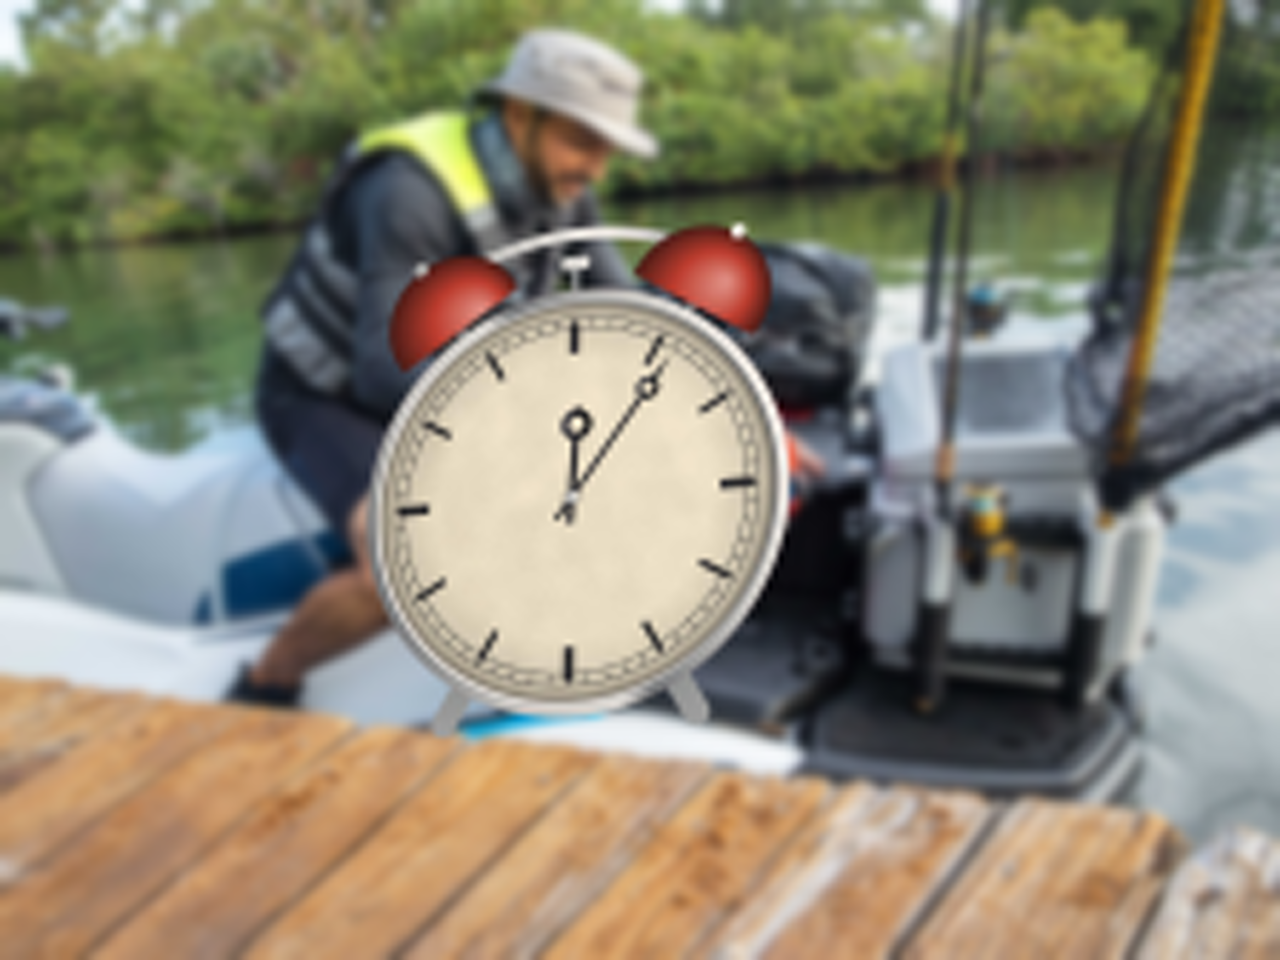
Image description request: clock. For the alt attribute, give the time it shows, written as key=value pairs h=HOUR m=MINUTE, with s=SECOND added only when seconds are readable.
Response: h=12 m=6
